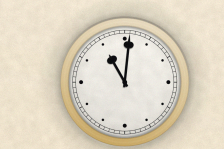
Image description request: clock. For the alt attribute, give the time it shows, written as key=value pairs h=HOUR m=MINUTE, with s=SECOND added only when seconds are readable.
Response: h=11 m=1
